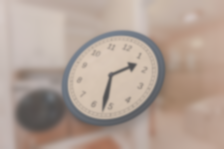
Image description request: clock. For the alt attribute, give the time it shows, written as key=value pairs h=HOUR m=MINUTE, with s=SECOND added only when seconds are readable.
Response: h=1 m=27
